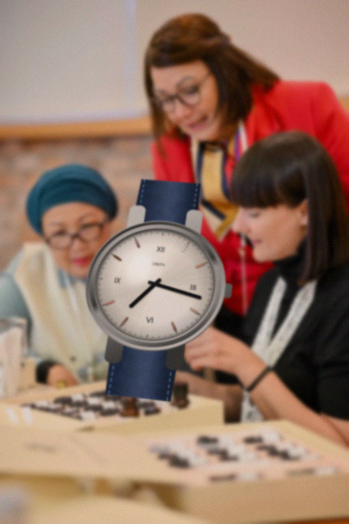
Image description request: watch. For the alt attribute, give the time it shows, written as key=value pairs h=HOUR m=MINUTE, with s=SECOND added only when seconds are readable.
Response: h=7 m=17
